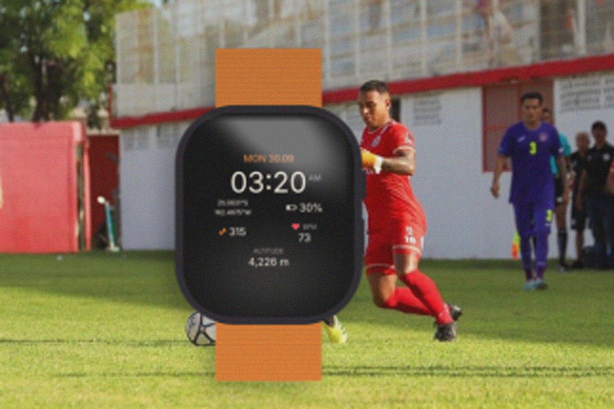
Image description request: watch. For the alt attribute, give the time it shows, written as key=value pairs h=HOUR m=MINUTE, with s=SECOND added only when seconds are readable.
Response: h=3 m=20
